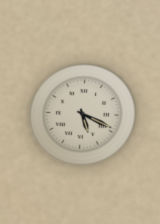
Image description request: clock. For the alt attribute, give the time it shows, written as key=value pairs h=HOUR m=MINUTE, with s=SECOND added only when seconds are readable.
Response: h=5 m=19
